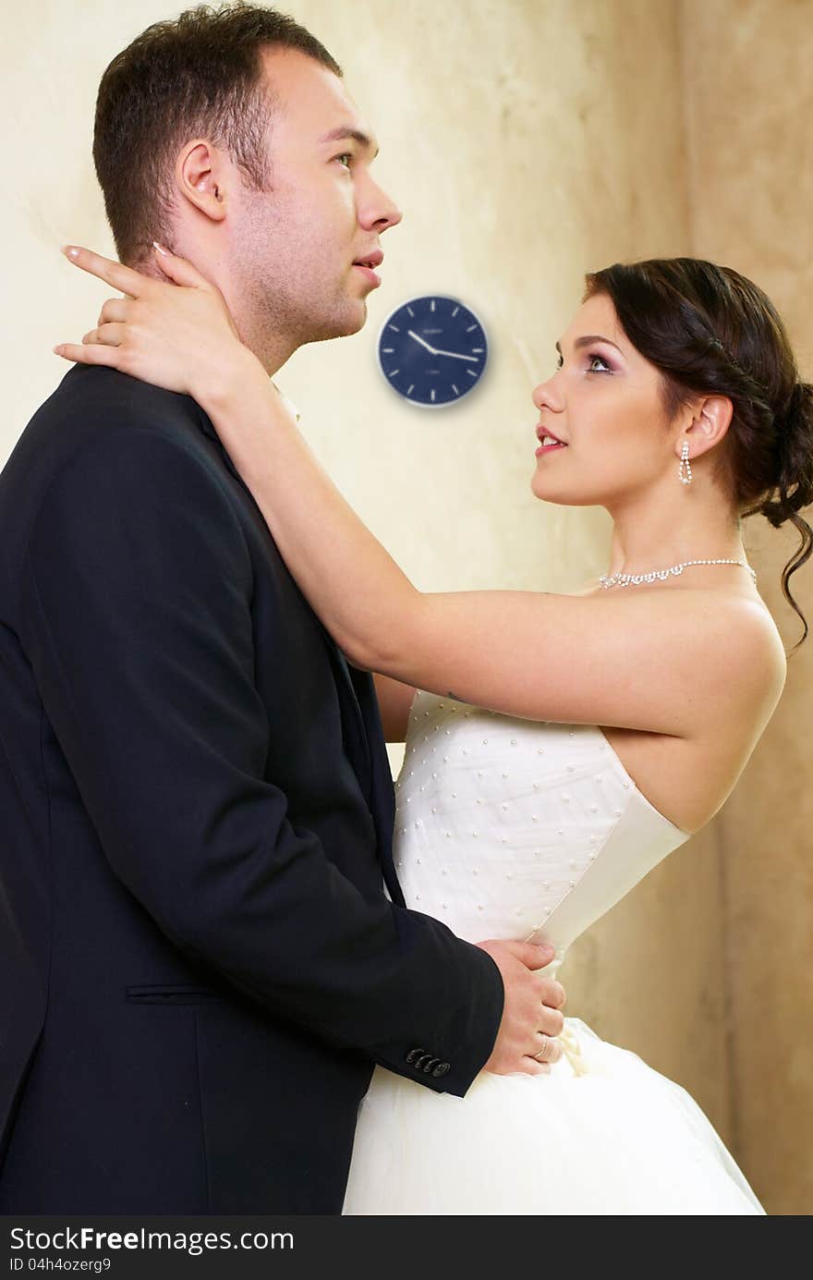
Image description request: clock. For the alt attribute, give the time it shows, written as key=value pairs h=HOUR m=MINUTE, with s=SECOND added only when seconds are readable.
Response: h=10 m=17
